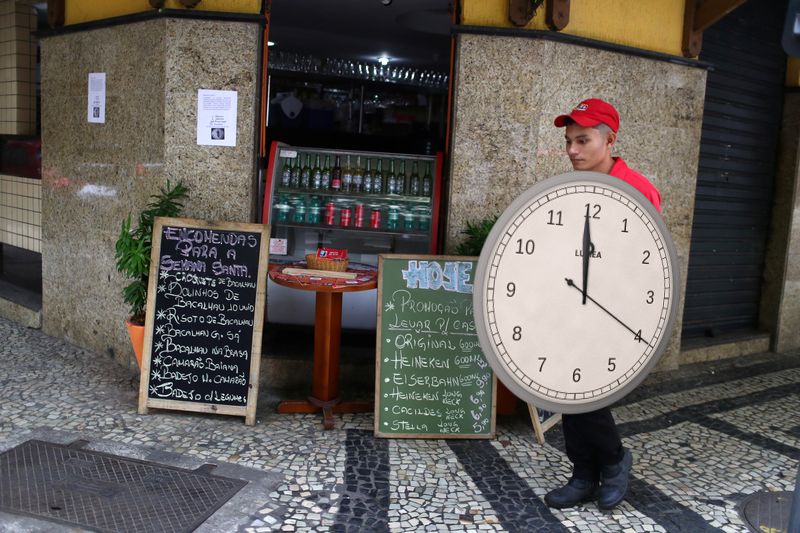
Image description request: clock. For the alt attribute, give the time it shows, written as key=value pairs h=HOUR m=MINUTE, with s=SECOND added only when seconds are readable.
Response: h=11 m=59 s=20
